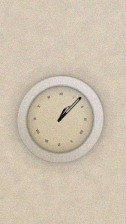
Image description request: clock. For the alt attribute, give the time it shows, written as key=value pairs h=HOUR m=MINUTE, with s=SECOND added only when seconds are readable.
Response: h=1 m=7
